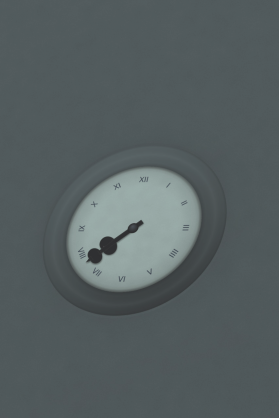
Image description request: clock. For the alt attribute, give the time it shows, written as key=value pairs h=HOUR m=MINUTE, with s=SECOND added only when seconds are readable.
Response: h=7 m=38
